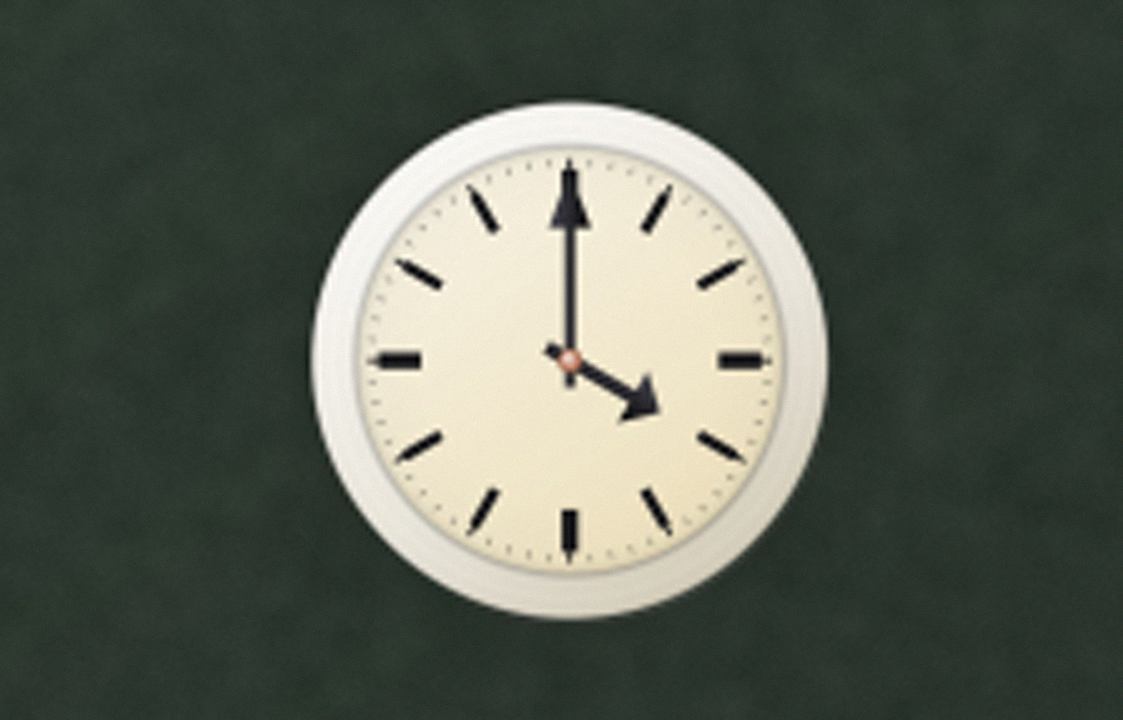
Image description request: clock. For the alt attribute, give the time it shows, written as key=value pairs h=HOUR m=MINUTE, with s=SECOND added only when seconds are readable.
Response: h=4 m=0
